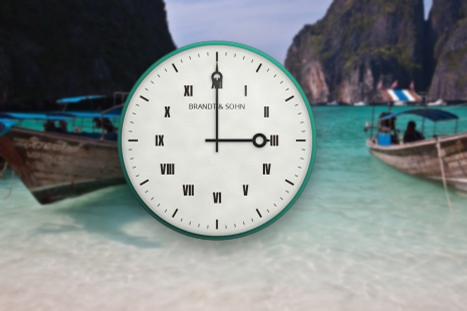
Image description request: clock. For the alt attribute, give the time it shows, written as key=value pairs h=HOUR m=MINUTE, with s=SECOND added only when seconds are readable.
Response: h=3 m=0
